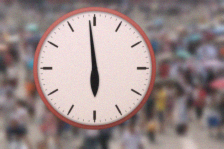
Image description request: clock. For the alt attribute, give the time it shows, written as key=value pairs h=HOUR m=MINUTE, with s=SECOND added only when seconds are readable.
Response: h=5 m=59
